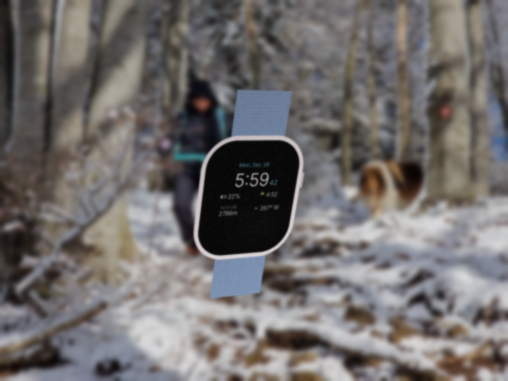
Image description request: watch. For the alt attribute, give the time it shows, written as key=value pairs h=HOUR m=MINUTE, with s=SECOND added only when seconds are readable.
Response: h=5 m=59
